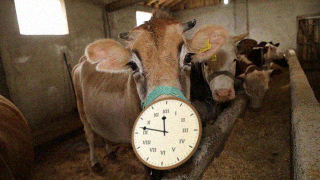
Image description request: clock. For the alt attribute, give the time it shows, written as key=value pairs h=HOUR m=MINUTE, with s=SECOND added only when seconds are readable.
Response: h=11 m=47
